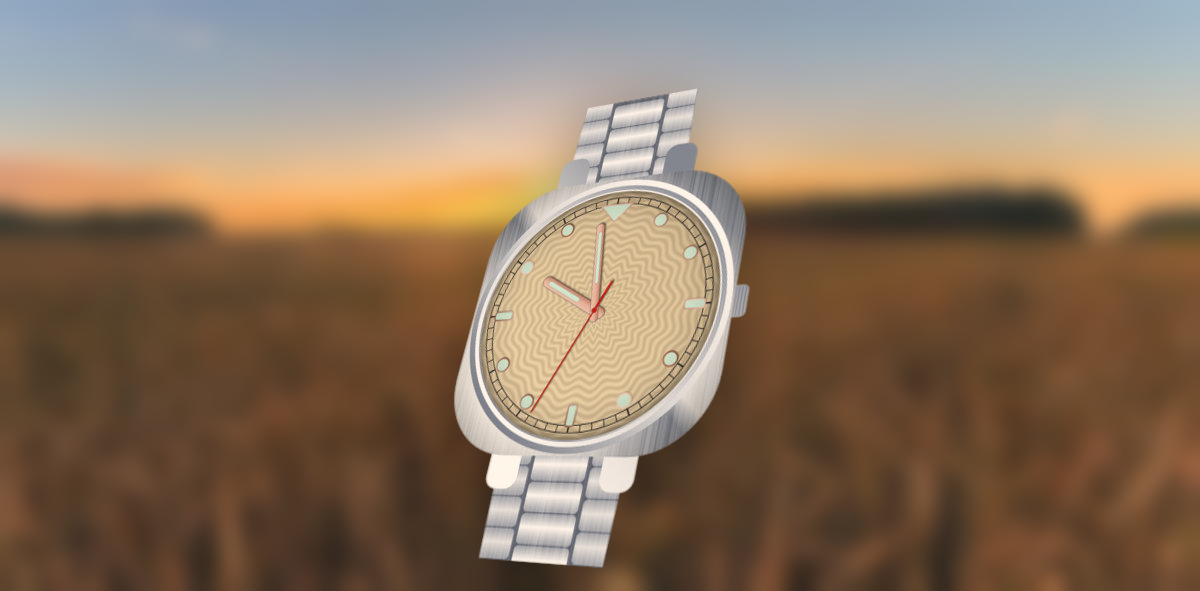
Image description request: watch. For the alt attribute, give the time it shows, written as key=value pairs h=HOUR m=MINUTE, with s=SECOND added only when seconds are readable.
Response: h=9 m=58 s=34
